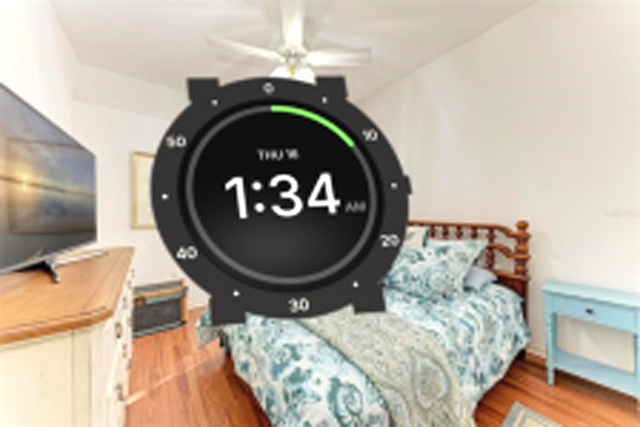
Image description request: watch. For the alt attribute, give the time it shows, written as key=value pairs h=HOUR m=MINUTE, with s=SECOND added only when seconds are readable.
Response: h=1 m=34
